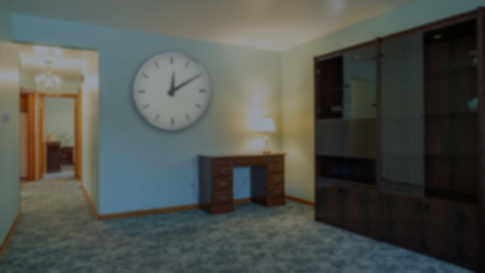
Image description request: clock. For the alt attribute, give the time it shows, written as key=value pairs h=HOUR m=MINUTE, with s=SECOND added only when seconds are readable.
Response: h=12 m=10
